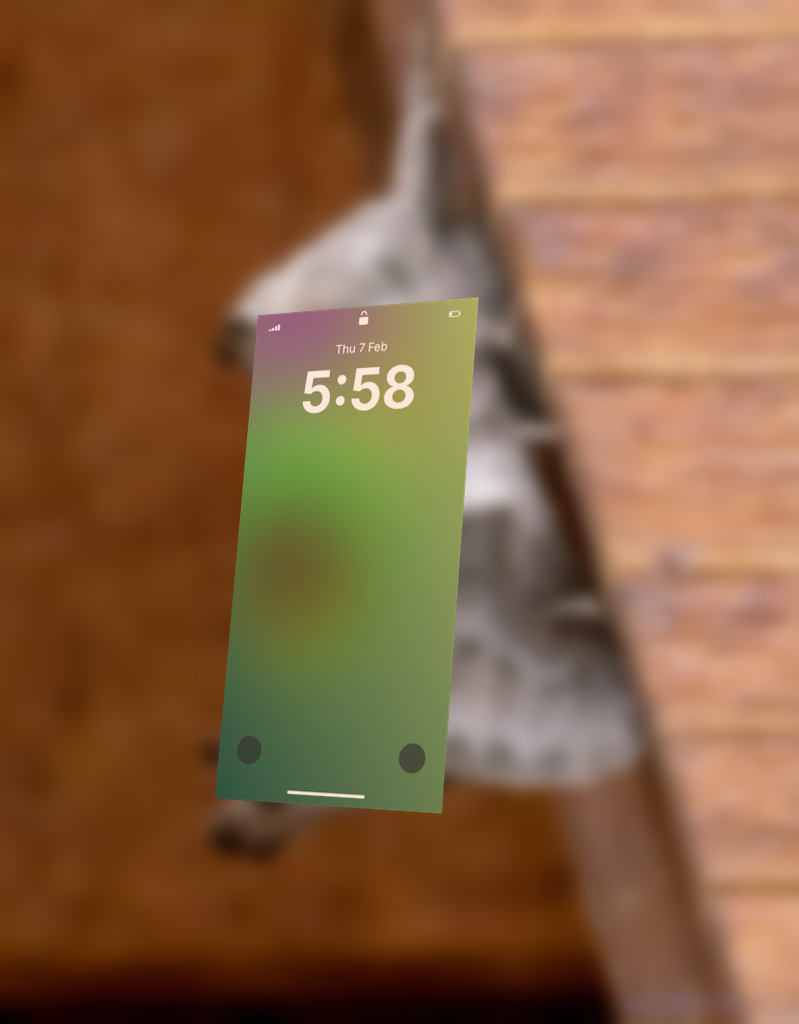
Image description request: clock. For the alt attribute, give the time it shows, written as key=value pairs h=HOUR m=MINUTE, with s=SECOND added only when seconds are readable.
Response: h=5 m=58
